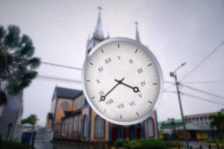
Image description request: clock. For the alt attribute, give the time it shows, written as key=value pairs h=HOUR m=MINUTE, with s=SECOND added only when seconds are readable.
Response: h=4 m=43
